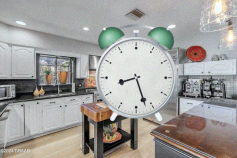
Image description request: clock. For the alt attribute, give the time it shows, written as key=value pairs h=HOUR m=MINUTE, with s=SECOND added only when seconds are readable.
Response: h=8 m=27
